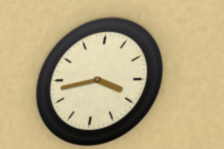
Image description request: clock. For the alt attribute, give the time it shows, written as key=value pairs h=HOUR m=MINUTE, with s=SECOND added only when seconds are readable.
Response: h=3 m=43
